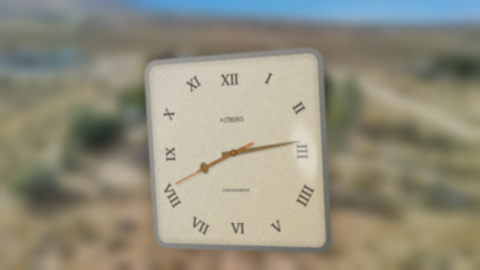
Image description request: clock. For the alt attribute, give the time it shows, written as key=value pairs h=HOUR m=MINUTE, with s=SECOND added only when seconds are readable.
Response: h=8 m=13 s=41
